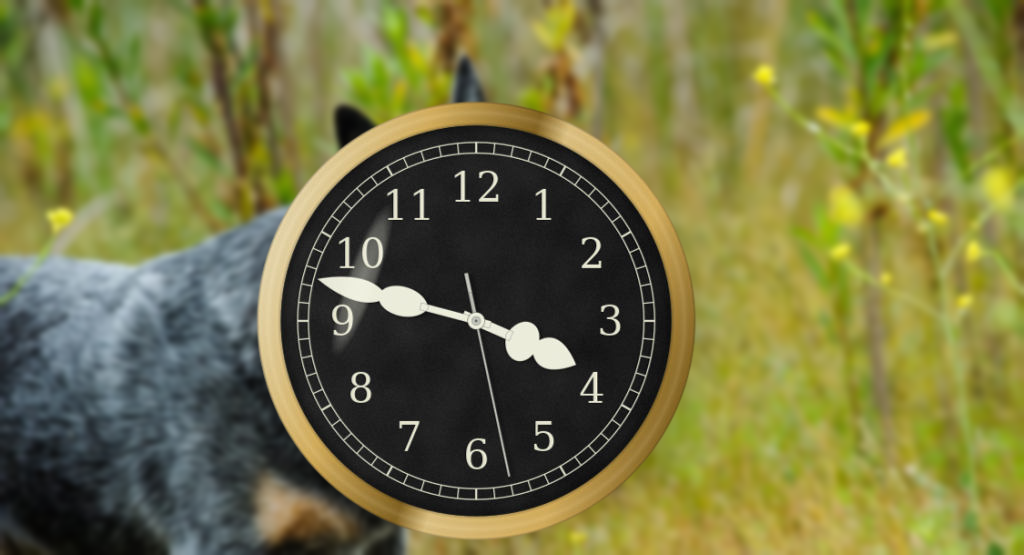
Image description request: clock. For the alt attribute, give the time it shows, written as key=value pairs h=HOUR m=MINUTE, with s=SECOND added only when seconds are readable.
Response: h=3 m=47 s=28
